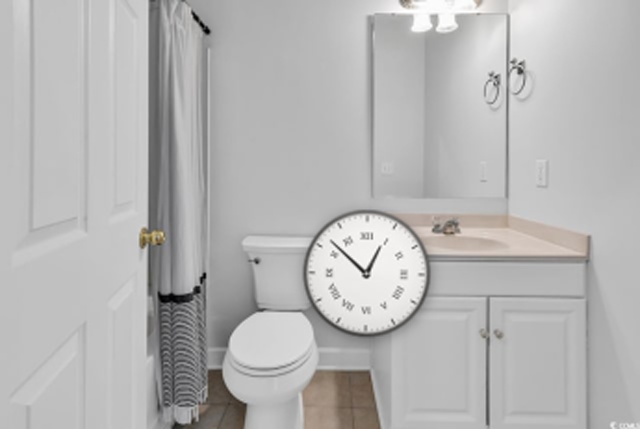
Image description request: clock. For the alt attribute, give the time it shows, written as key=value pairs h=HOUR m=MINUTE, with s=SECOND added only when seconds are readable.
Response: h=12 m=52
